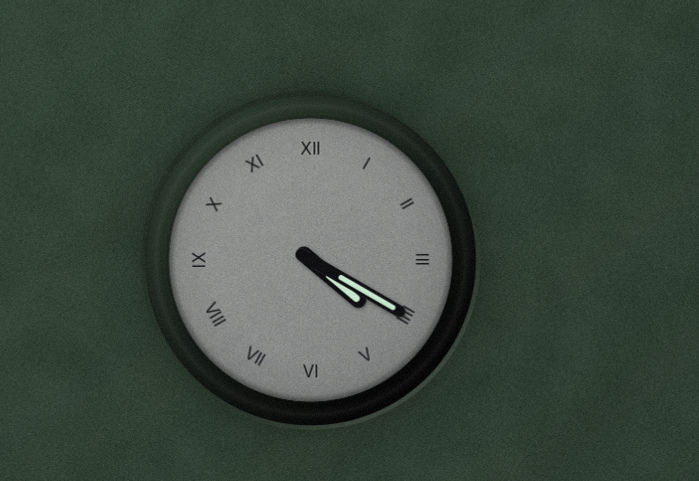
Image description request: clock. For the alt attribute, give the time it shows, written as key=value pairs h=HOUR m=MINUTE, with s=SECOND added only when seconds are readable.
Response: h=4 m=20
